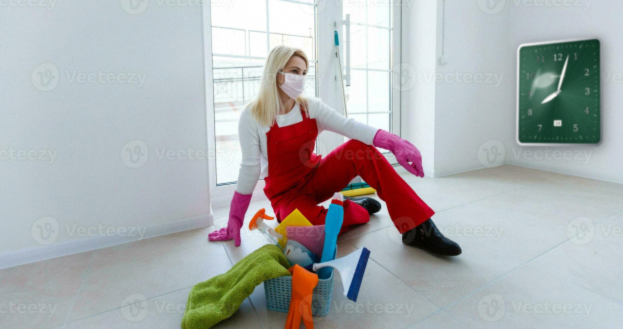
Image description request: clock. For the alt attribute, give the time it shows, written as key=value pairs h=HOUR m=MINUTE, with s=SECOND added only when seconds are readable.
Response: h=8 m=3
